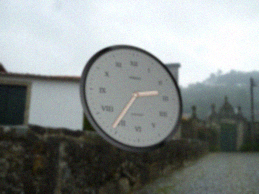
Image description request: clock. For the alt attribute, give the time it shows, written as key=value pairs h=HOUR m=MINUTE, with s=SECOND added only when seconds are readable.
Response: h=2 m=36
